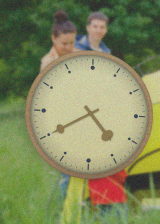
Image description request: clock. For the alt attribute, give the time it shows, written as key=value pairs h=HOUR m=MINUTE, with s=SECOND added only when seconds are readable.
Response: h=4 m=40
